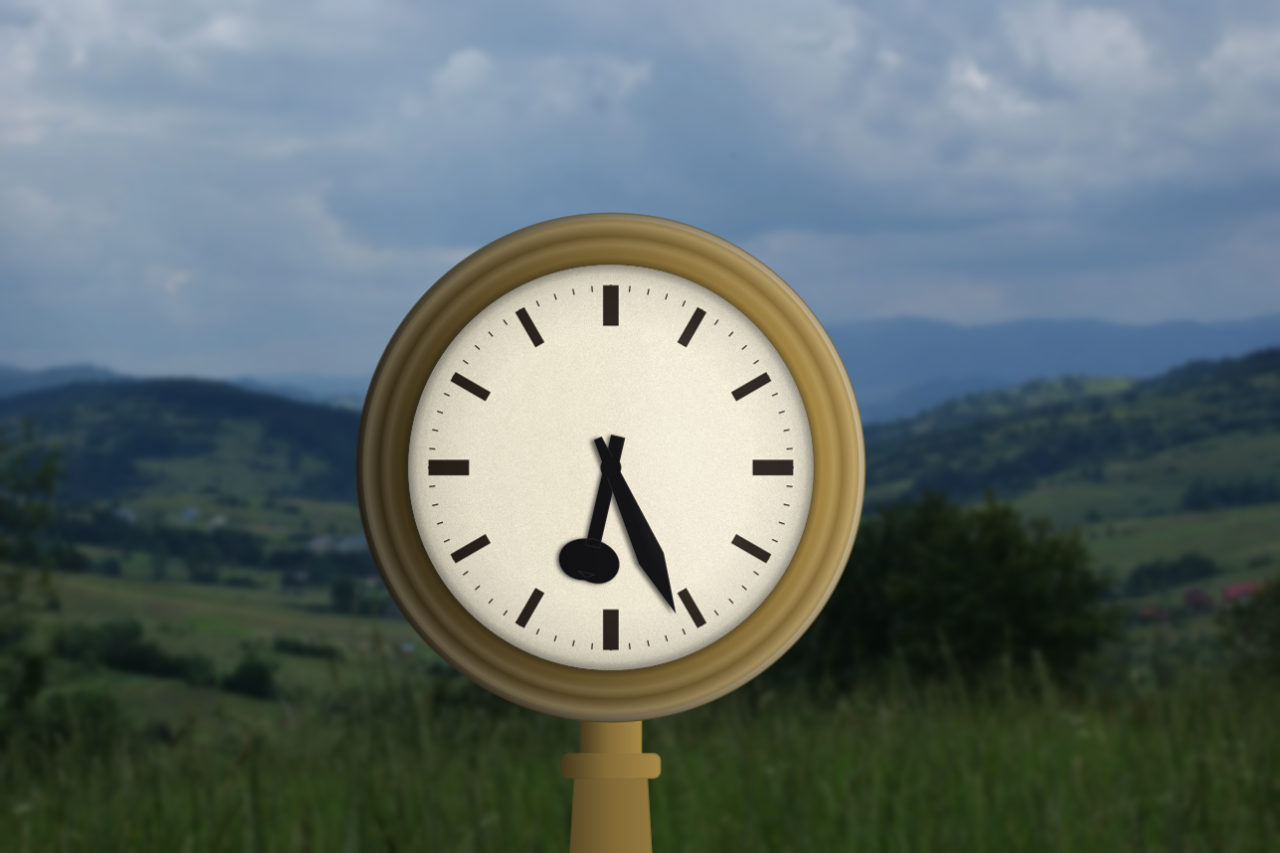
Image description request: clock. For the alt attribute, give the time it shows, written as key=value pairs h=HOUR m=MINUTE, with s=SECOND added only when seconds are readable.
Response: h=6 m=26
